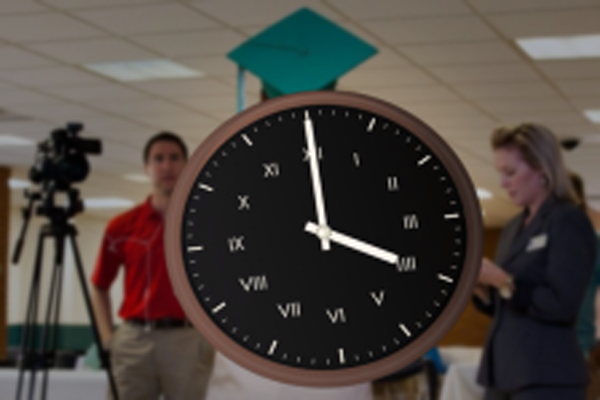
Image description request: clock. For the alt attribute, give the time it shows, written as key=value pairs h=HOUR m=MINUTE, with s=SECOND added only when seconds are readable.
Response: h=4 m=0
